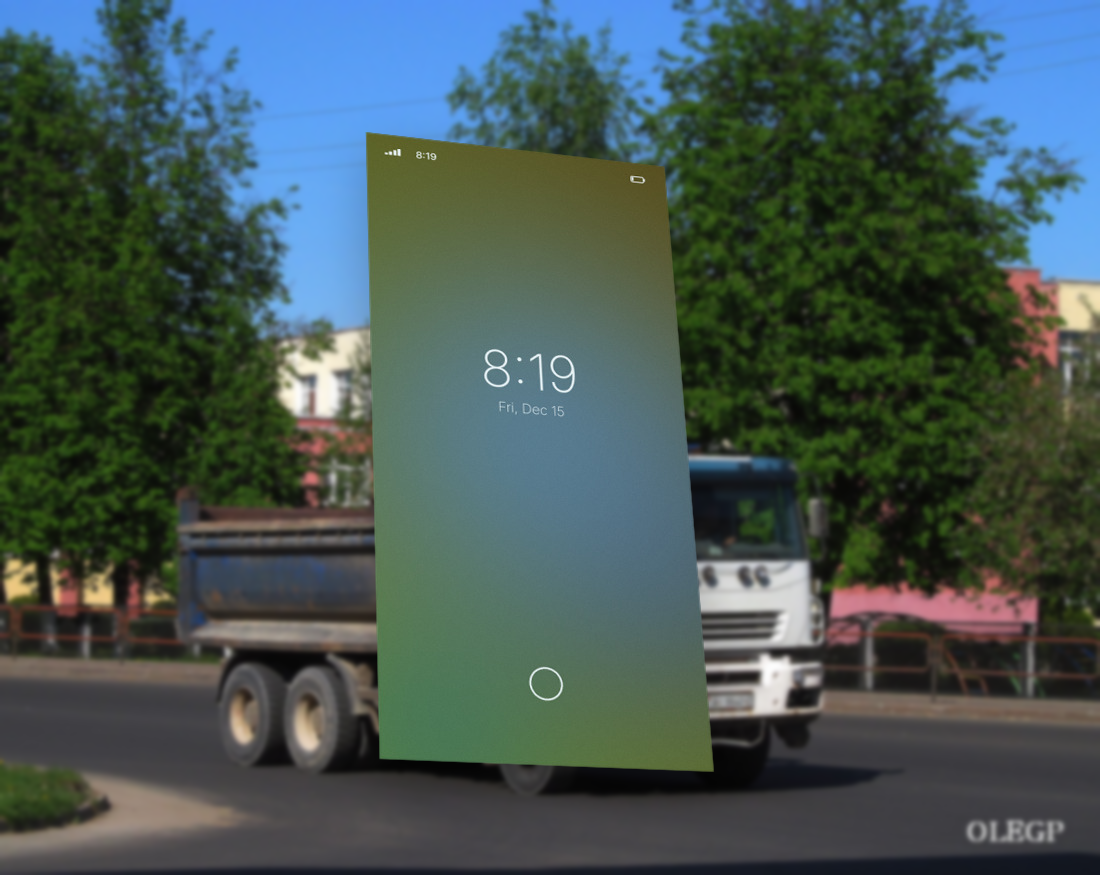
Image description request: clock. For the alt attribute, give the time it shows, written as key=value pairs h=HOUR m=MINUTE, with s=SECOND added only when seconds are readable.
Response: h=8 m=19
